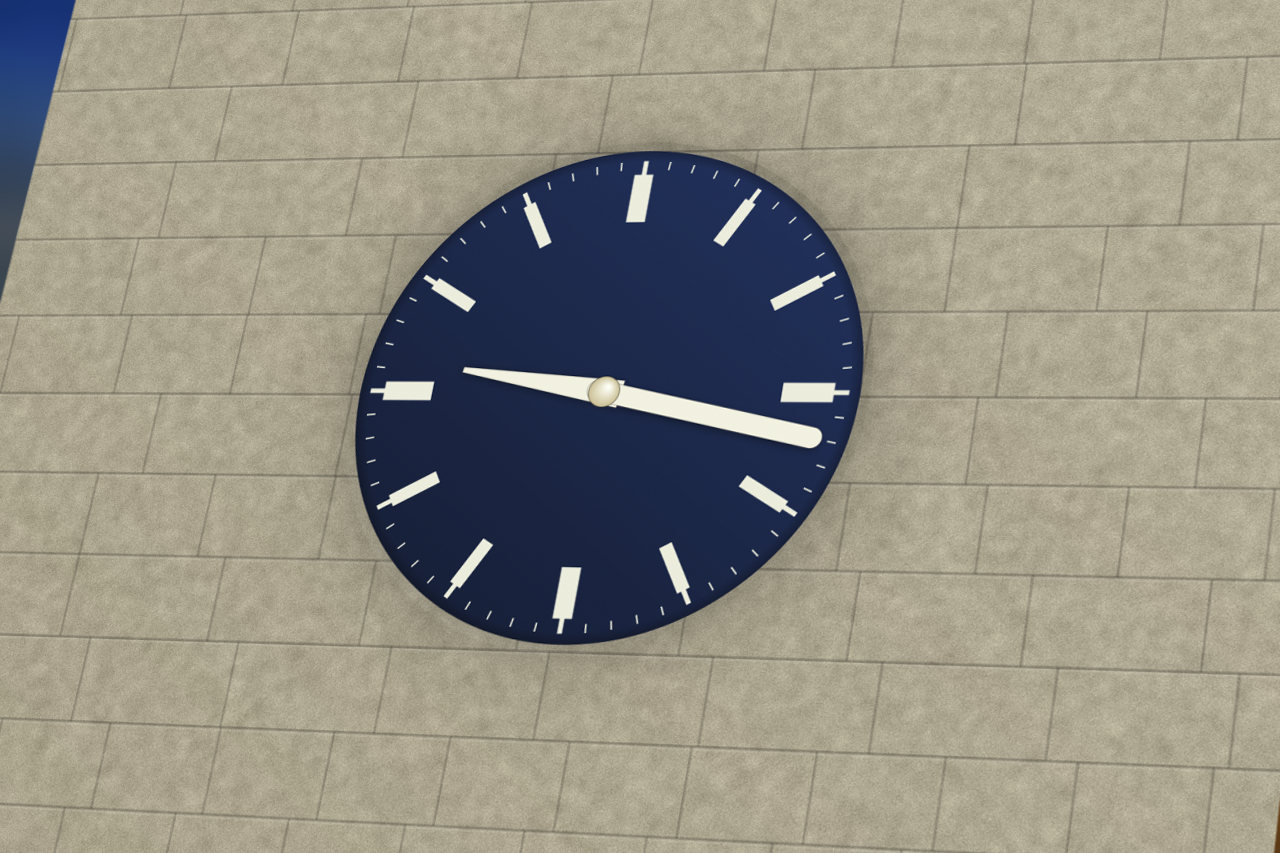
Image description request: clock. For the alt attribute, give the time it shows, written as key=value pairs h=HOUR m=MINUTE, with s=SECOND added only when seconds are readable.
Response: h=9 m=17
